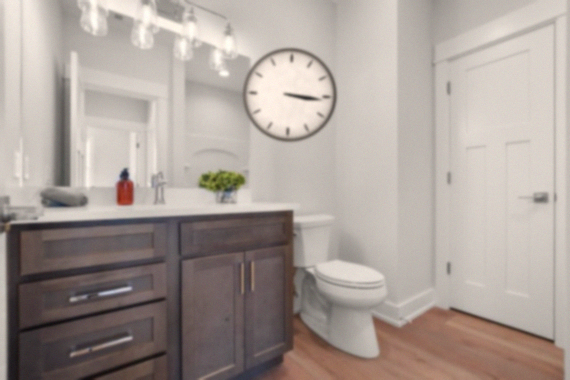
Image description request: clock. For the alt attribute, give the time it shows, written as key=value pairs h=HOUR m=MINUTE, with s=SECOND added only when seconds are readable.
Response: h=3 m=16
